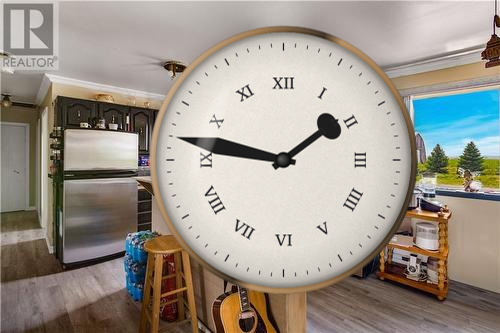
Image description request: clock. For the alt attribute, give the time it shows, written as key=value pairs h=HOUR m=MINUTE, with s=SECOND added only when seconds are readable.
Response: h=1 m=47
